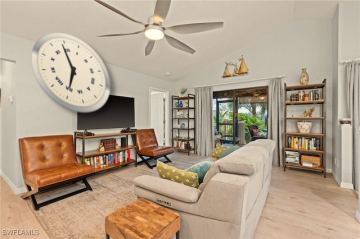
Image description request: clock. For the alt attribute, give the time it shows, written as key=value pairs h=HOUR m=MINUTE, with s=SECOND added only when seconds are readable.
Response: h=6 m=59
